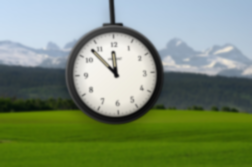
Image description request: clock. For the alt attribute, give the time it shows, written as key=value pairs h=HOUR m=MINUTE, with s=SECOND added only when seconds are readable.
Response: h=11 m=53
